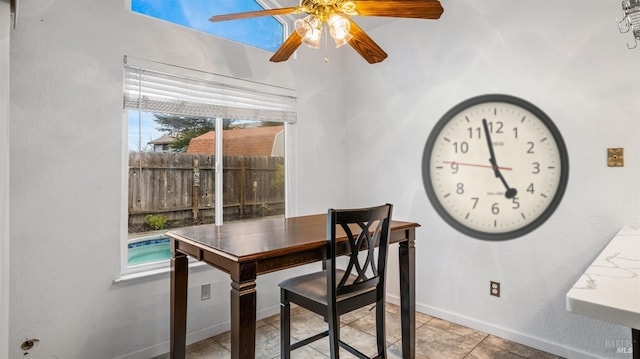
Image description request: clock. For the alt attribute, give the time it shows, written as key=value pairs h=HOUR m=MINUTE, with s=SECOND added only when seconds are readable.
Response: h=4 m=57 s=46
